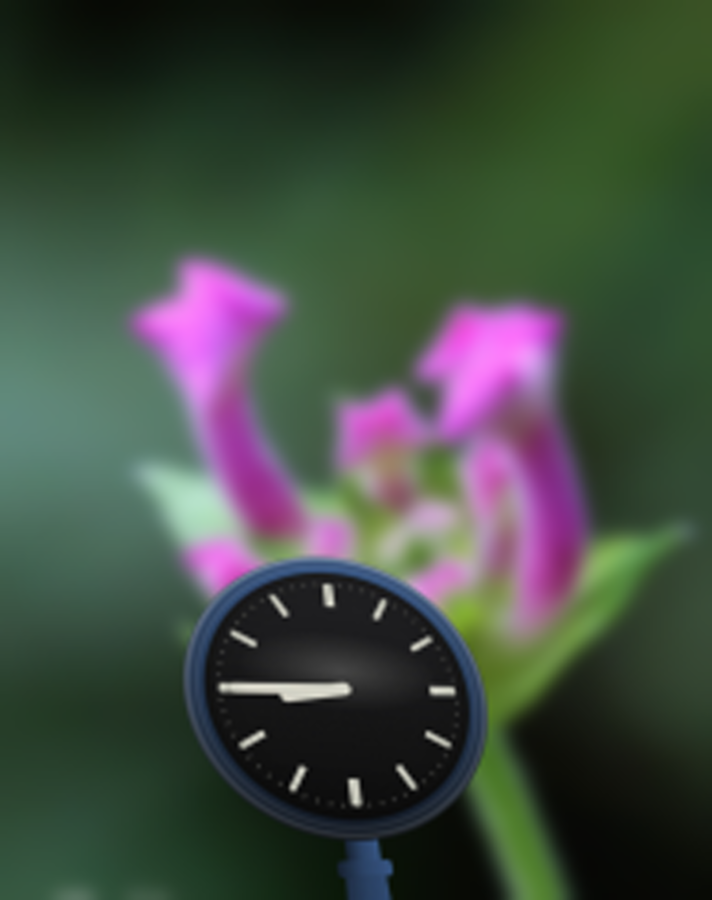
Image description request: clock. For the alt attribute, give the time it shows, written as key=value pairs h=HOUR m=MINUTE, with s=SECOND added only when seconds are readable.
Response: h=8 m=45
